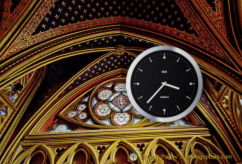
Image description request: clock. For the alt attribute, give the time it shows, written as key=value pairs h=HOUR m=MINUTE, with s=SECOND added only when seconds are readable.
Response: h=3 m=37
